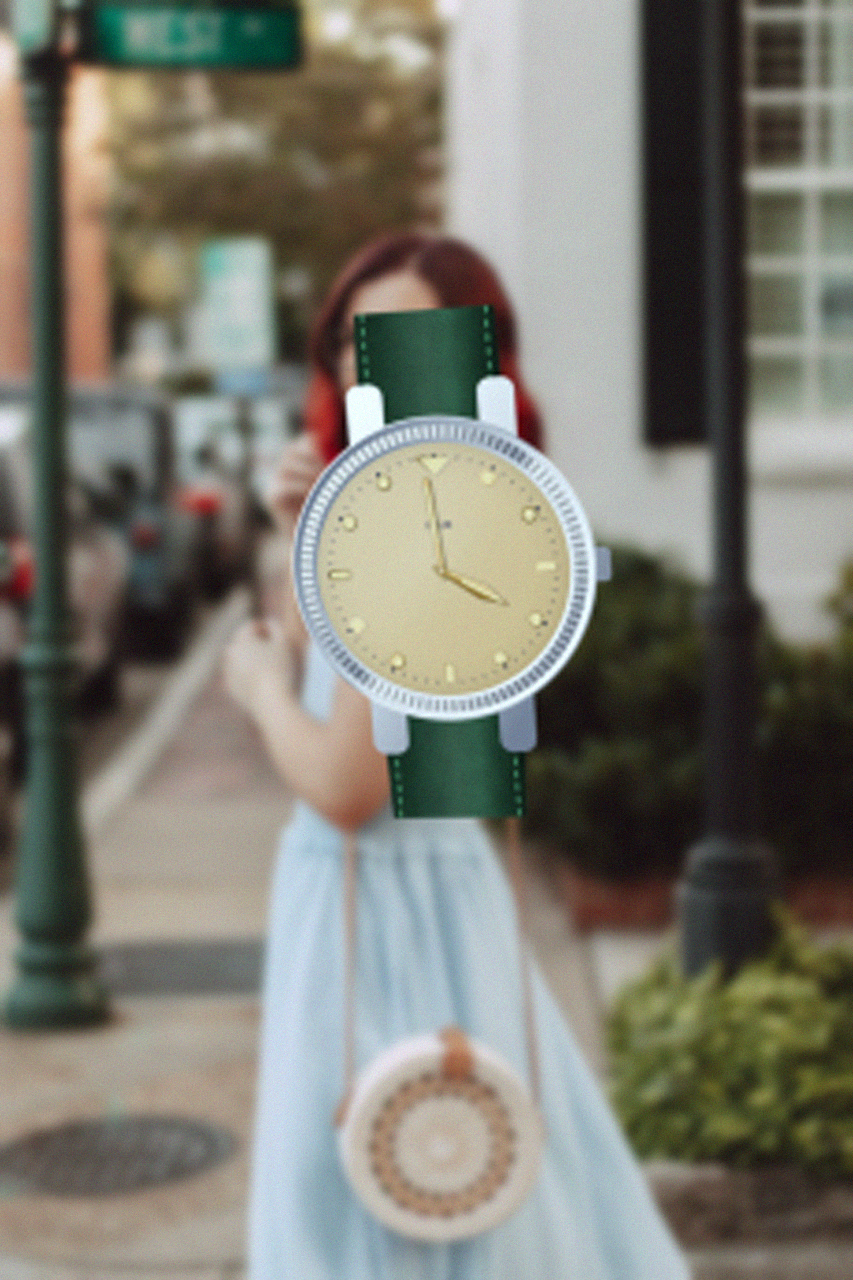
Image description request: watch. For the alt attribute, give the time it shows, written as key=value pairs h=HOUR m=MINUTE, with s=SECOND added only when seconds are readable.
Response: h=3 m=59
